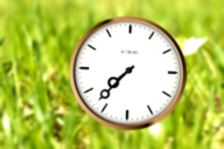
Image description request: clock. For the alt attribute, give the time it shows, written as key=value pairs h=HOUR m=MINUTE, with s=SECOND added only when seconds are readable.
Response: h=7 m=37
